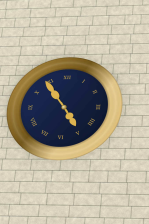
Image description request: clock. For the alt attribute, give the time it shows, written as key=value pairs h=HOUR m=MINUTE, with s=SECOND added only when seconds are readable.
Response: h=4 m=54
